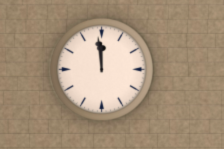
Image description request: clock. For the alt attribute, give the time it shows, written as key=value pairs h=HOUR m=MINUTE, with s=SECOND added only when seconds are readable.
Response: h=11 m=59
